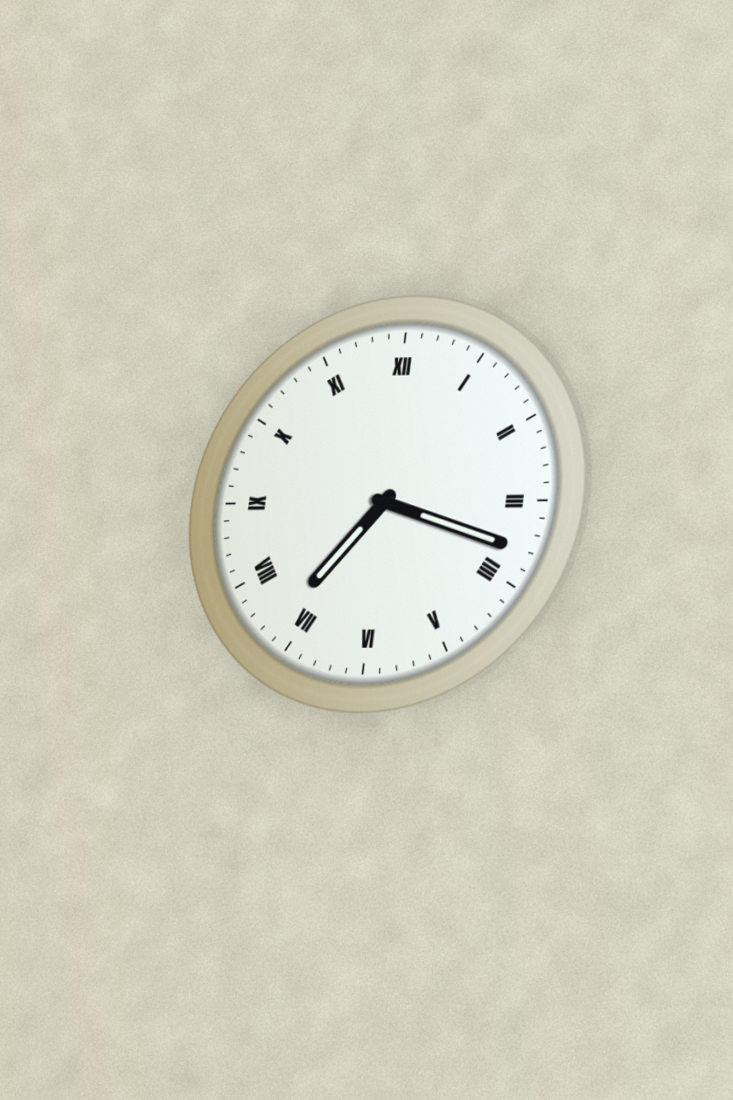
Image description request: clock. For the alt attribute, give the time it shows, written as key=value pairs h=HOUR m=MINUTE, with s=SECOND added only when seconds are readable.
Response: h=7 m=18
